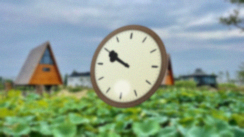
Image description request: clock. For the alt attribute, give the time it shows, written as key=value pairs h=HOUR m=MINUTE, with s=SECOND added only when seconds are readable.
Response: h=9 m=50
